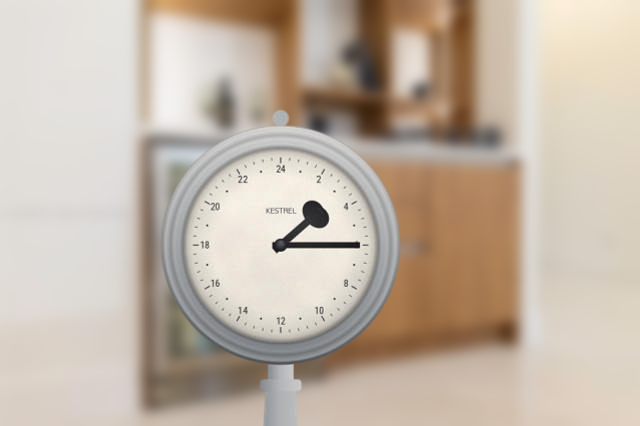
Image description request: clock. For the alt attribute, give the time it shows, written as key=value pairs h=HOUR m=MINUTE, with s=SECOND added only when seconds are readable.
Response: h=3 m=15
